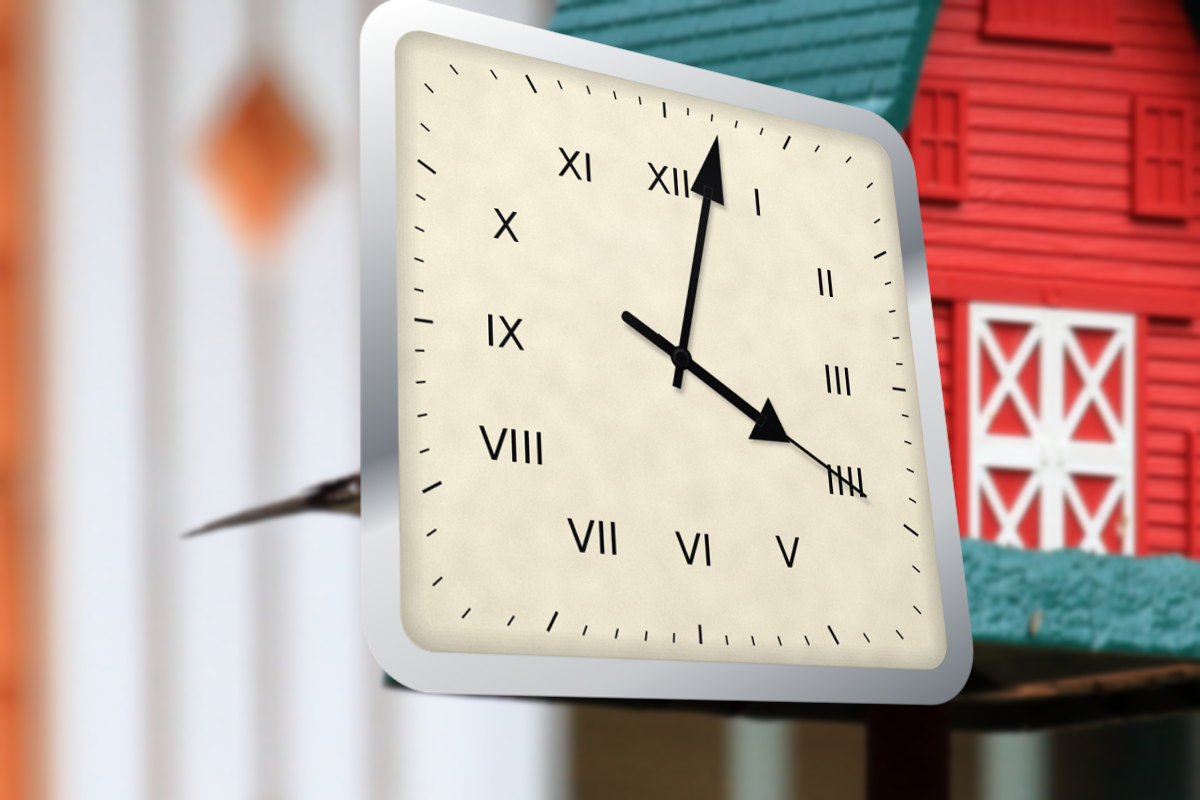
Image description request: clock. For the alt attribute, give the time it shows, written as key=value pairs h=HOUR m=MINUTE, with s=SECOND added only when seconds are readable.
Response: h=4 m=2 s=20
